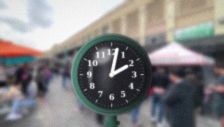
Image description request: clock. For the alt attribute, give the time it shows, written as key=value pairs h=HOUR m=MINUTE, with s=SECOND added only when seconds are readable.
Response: h=2 m=2
